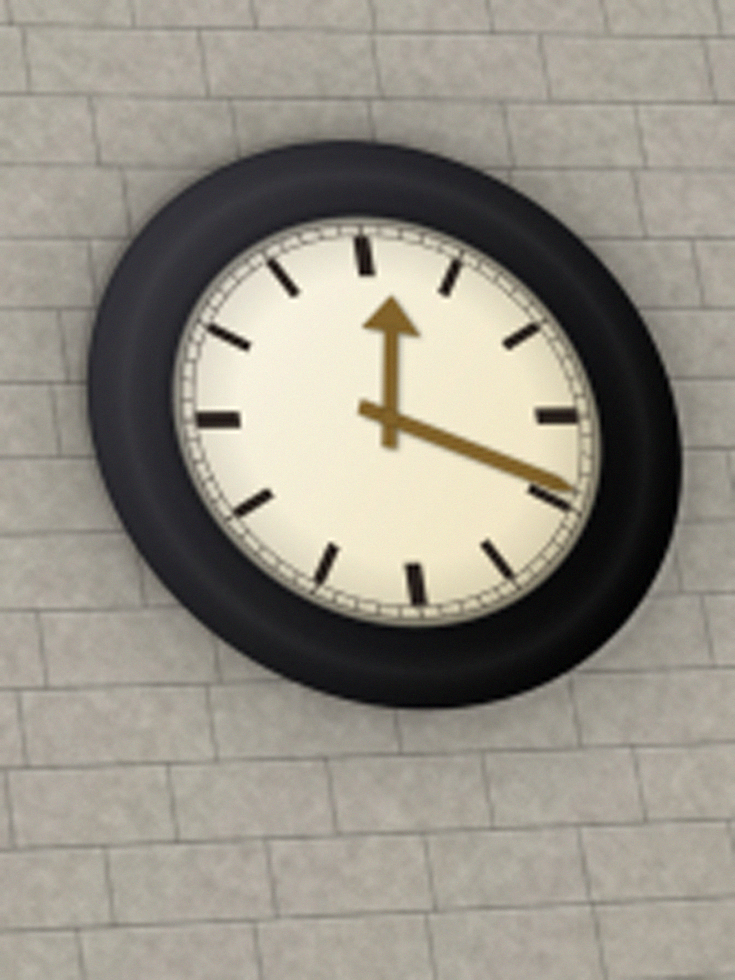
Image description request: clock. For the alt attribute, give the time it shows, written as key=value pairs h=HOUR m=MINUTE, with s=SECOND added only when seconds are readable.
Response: h=12 m=19
